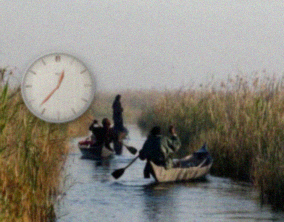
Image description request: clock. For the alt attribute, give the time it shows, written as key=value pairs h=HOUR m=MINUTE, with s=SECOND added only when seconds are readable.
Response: h=12 m=37
